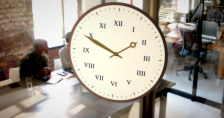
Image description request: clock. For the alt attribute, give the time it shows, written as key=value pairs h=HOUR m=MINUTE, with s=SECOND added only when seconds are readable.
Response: h=1 m=49
